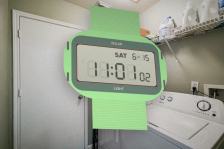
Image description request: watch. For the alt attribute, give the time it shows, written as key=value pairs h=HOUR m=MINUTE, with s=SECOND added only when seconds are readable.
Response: h=11 m=1 s=2
